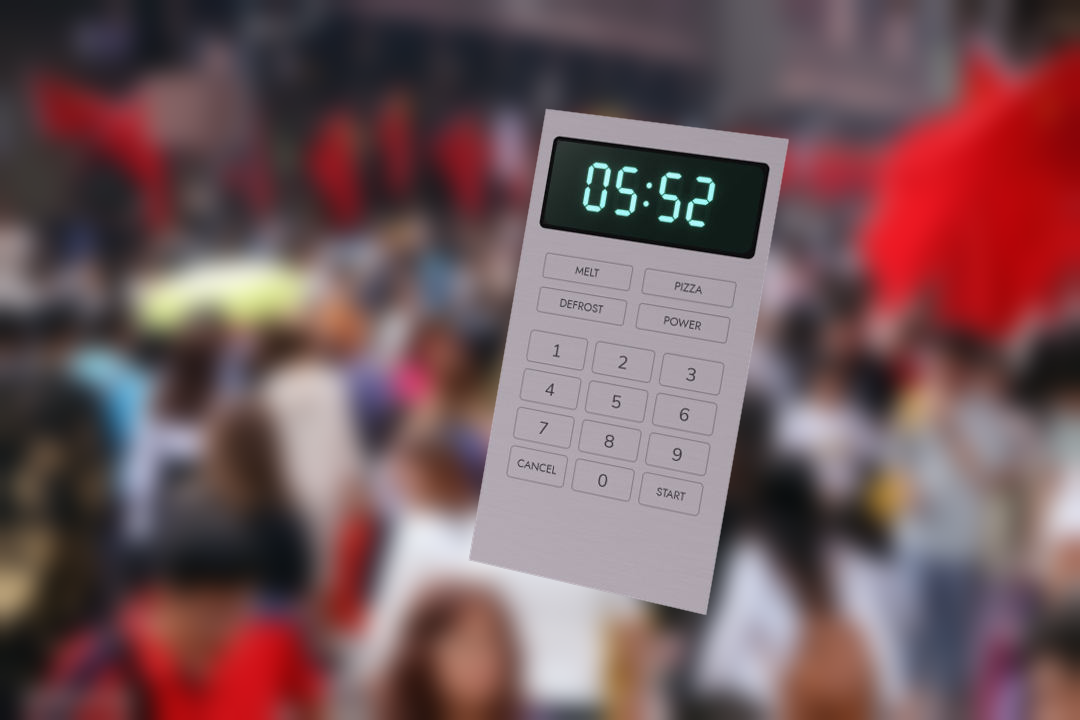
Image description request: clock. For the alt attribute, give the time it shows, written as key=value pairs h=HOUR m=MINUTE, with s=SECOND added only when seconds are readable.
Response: h=5 m=52
